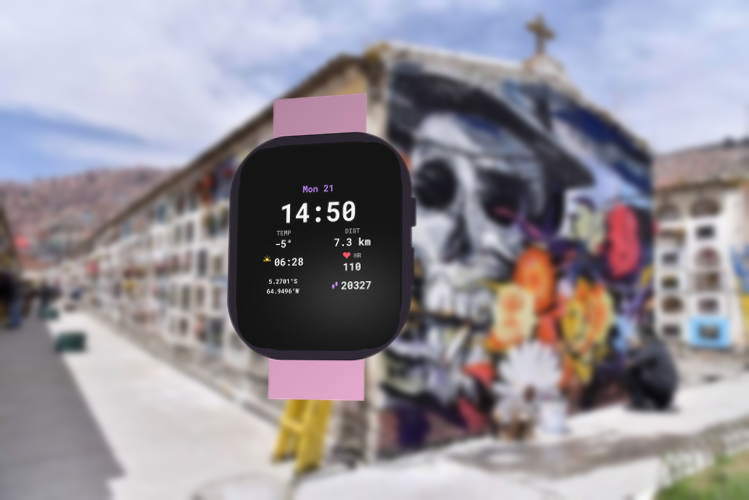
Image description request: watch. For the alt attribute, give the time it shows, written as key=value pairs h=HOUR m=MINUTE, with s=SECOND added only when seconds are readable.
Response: h=14 m=50
